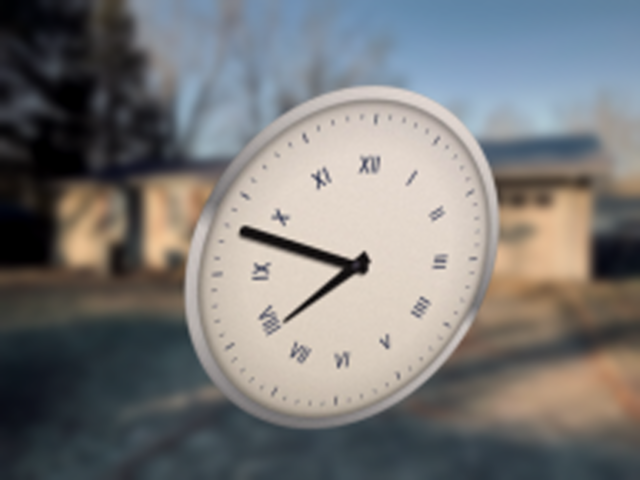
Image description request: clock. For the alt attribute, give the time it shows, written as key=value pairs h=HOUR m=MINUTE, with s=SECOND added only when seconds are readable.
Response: h=7 m=48
